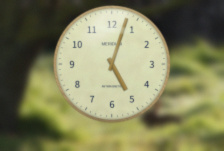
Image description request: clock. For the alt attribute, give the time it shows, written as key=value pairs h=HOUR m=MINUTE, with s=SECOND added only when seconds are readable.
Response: h=5 m=3
